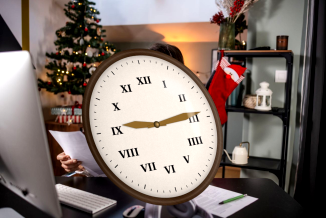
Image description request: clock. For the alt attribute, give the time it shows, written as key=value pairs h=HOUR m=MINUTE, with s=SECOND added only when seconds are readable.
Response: h=9 m=14
